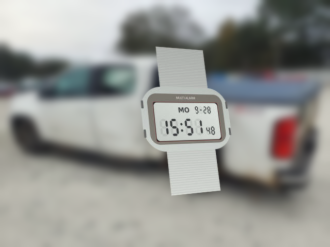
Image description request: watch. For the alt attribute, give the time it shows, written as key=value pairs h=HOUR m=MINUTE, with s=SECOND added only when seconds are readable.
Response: h=15 m=51
